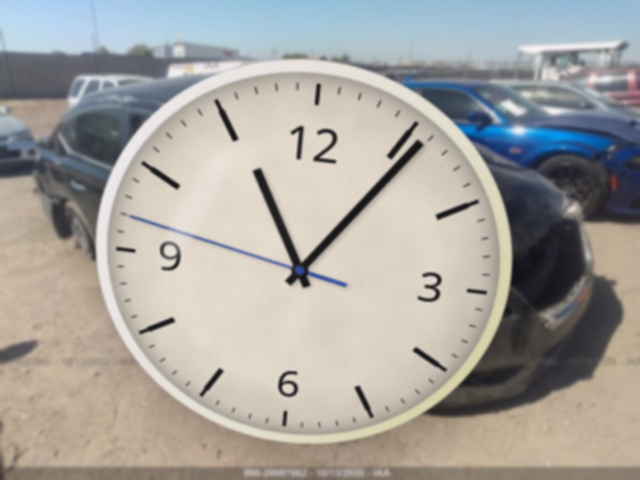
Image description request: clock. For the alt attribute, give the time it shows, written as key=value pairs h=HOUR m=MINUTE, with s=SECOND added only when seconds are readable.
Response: h=11 m=5 s=47
